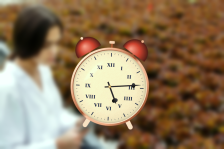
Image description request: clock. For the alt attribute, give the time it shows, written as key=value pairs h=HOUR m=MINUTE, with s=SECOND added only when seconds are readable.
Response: h=5 m=14
